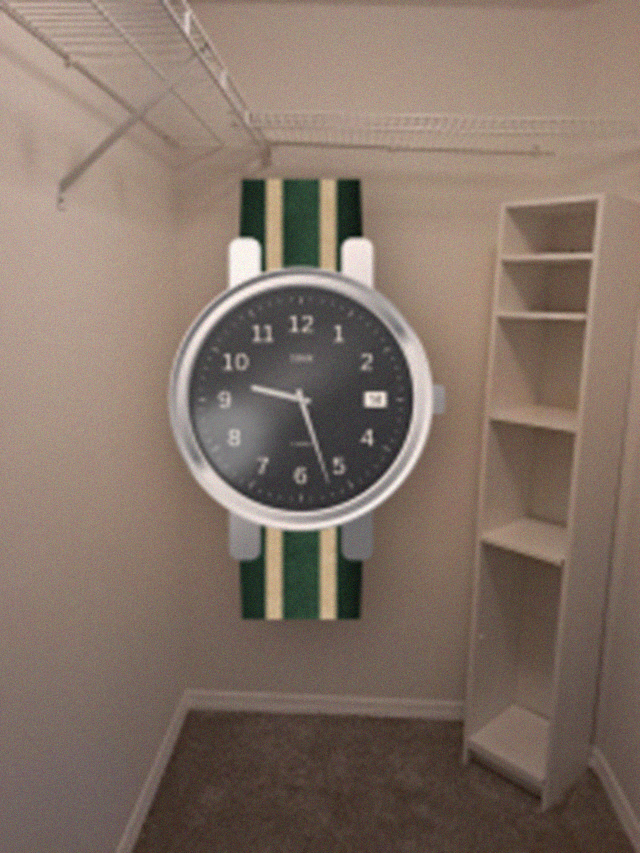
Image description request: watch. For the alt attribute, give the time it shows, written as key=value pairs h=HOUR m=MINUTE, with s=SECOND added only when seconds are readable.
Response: h=9 m=27
